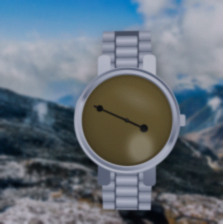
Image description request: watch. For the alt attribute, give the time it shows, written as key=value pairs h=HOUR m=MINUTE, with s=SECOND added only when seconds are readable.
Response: h=3 m=49
